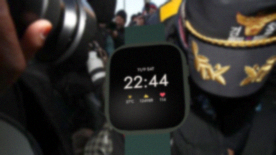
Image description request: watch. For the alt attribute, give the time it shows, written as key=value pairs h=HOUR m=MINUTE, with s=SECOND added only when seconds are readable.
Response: h=22 m=44
